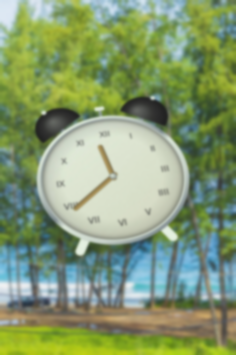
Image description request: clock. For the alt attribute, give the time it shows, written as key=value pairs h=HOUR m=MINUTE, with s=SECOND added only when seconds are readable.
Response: h=11 m=39
